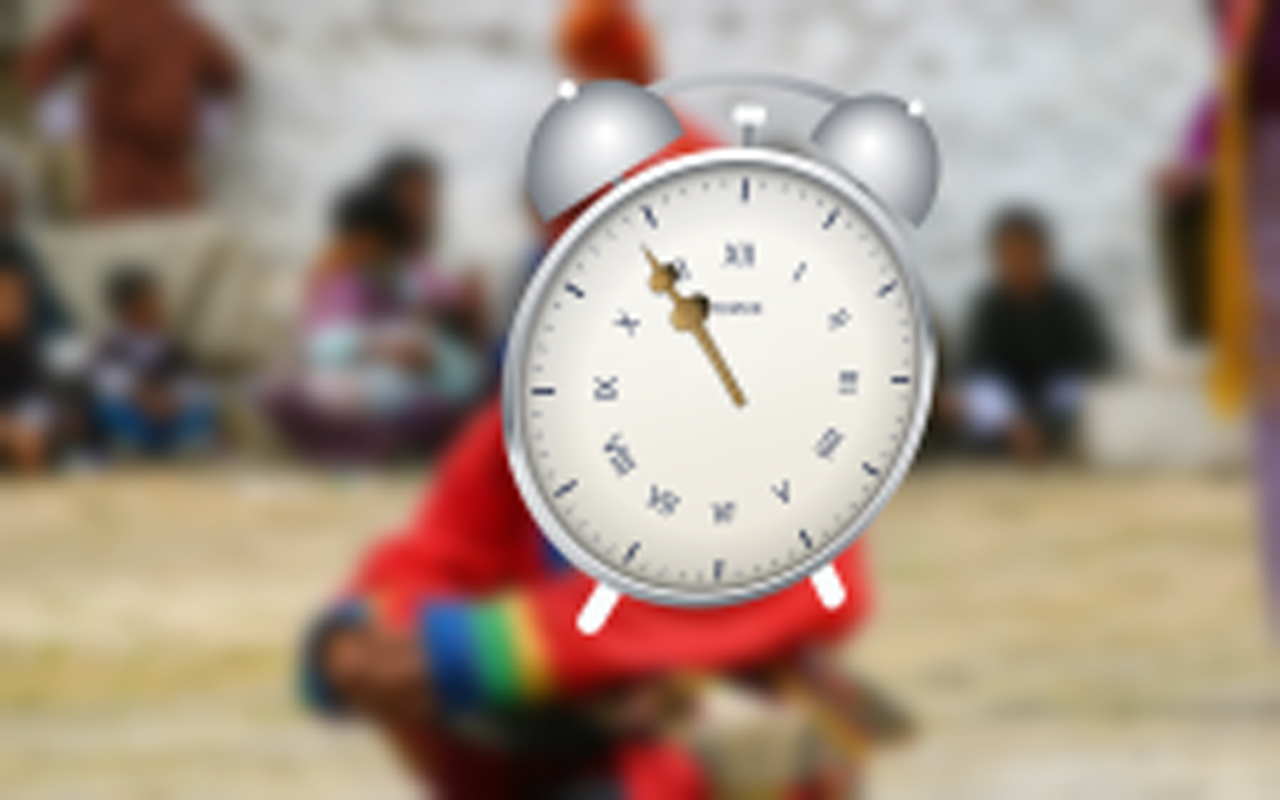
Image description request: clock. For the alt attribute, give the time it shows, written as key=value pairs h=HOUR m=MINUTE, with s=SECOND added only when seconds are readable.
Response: h=10 m=54
